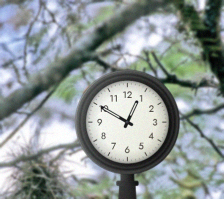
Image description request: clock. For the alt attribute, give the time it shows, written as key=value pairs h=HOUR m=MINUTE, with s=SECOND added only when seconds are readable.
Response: h=12 m=50
